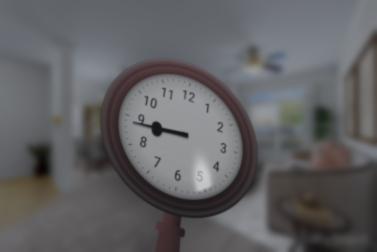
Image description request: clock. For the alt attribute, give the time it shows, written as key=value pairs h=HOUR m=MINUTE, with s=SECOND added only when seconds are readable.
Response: h=8 m=44
